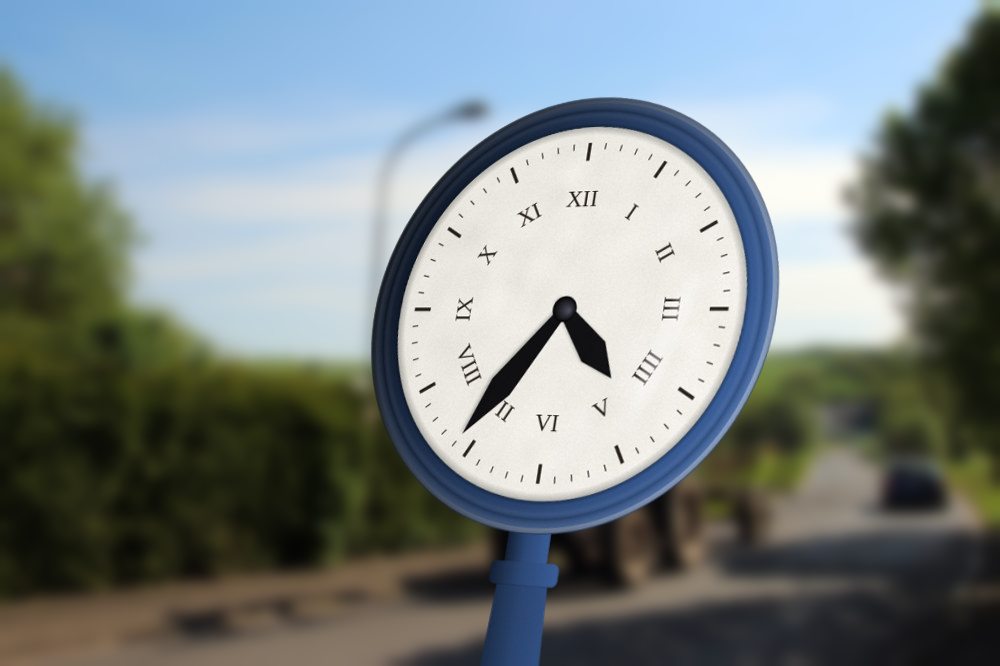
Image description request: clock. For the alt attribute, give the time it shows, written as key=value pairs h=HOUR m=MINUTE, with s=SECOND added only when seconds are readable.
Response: h=4 m=36
